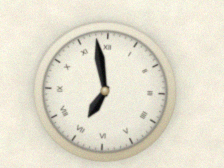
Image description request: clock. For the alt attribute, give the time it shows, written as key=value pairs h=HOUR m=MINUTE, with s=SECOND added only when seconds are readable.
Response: h=6 m=58
